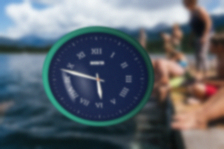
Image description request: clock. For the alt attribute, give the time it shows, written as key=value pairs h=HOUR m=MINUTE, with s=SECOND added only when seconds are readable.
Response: h=5 m=48
